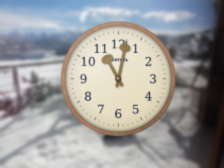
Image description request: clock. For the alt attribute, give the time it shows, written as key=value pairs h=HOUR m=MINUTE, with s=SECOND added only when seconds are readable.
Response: h=11 m=2
